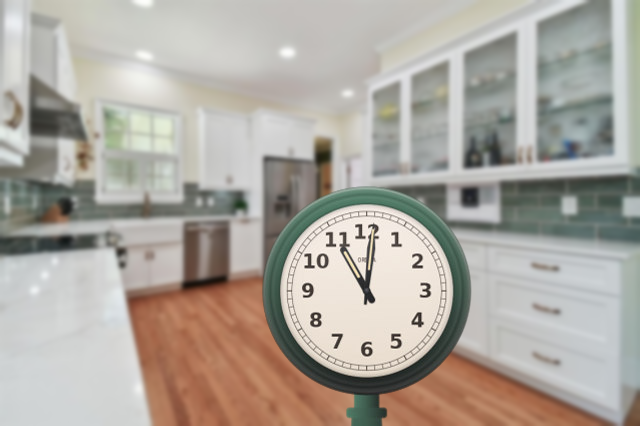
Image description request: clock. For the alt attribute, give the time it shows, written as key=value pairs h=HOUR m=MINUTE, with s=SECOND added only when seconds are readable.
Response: h=11 m=1
